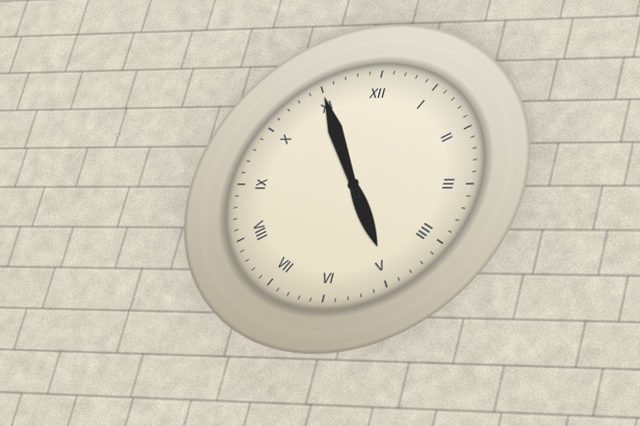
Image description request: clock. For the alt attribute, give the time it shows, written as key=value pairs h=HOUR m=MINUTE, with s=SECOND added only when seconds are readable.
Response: h=4 m=55
